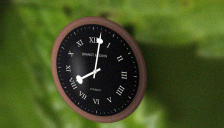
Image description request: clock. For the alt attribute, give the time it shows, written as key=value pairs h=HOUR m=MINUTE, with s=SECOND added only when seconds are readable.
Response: h=8 m=2
